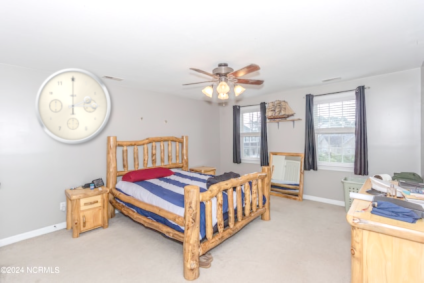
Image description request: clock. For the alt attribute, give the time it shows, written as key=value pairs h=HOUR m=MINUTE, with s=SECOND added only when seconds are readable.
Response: h=2 m=15
